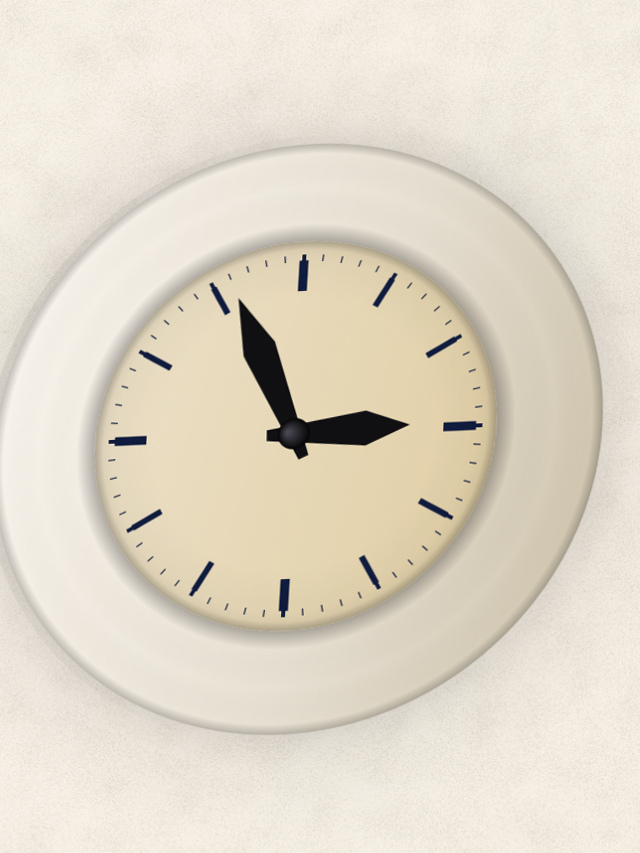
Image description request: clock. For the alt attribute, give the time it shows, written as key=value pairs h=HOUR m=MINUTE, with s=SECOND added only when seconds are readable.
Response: h=2 m=56
